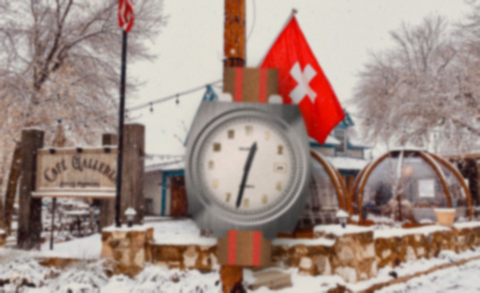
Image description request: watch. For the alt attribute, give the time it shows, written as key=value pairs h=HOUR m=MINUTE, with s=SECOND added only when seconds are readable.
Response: h=12 m=32
